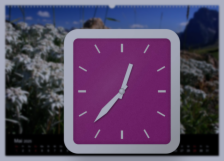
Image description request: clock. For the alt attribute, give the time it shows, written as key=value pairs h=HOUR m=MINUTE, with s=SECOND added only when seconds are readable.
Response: h=12 m=37
